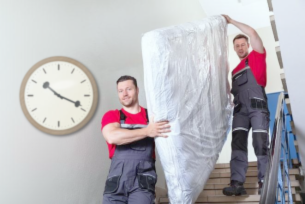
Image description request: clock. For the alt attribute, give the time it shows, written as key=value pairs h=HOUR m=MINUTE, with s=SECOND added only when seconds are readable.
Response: h=10 m=19
